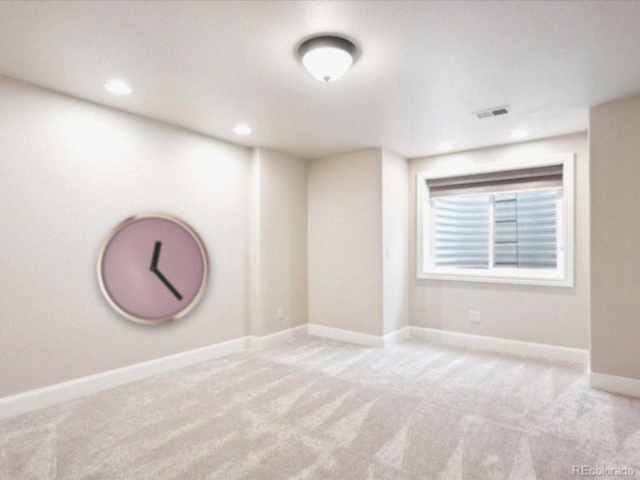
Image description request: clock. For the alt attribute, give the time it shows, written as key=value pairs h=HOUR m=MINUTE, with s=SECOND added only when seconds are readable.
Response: h=12 m=23
